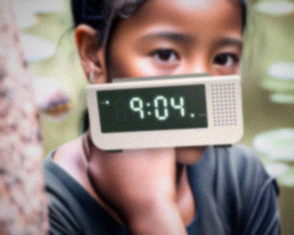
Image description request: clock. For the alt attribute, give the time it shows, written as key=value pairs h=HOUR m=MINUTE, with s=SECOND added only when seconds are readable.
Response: h=9 m=4
